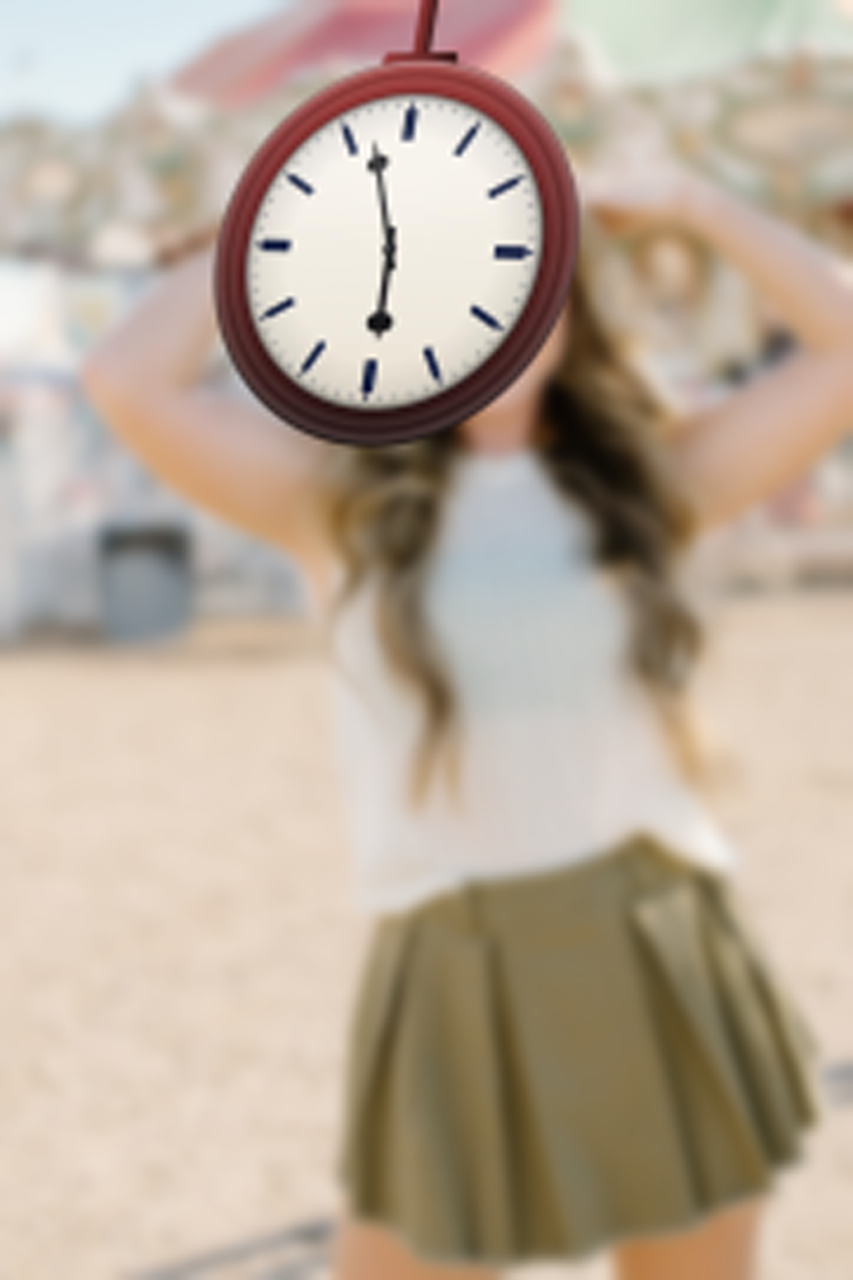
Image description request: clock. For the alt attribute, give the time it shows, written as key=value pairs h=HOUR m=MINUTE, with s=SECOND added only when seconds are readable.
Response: h=5 m=57
